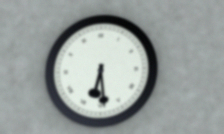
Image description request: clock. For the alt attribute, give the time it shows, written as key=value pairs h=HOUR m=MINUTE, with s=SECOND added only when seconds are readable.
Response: h=6 m=29
